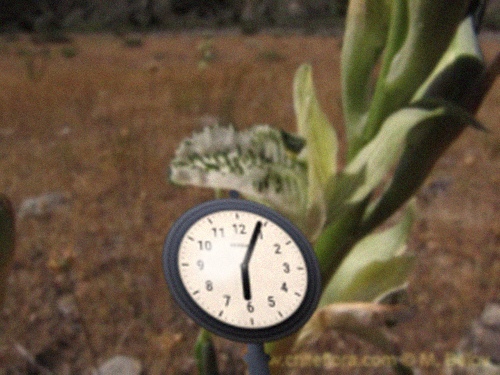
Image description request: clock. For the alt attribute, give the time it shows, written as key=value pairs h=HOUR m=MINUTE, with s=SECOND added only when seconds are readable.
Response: h=6 m=4
